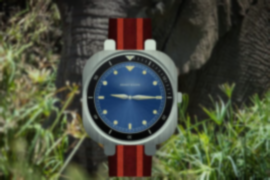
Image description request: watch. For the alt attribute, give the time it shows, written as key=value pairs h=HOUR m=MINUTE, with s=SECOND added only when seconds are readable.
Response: h=9 m=15
